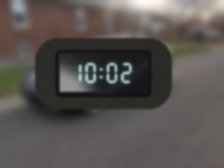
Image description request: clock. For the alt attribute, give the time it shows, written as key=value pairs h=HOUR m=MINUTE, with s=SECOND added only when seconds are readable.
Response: h=10 m=2
